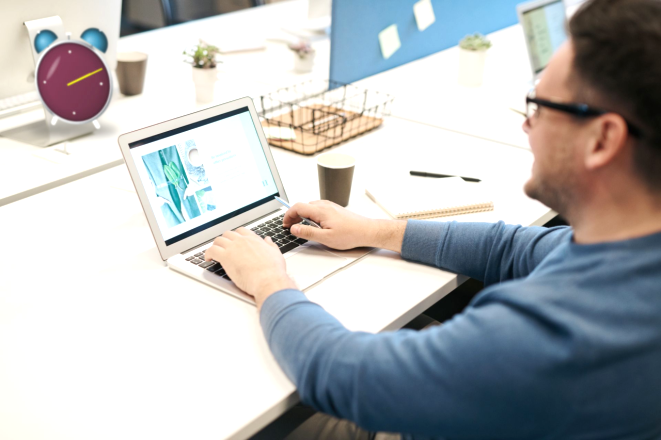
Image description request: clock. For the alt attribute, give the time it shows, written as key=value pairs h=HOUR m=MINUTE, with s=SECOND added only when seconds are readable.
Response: h=2 m=11
